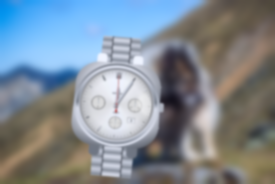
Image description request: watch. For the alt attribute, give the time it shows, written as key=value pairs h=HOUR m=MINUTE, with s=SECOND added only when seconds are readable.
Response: h=12 m=5
